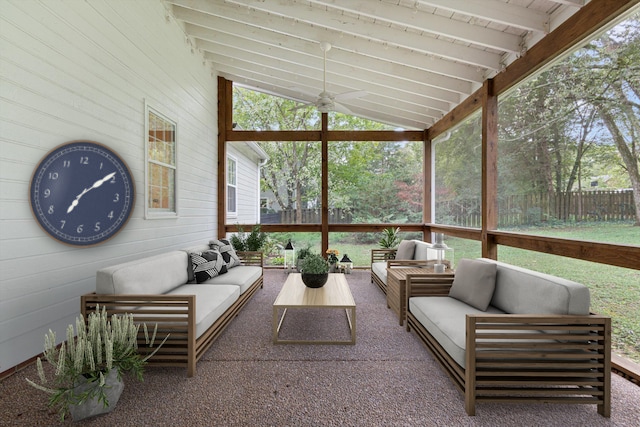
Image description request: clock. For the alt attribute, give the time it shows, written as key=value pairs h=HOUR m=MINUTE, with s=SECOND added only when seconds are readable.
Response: h=7 m=9
